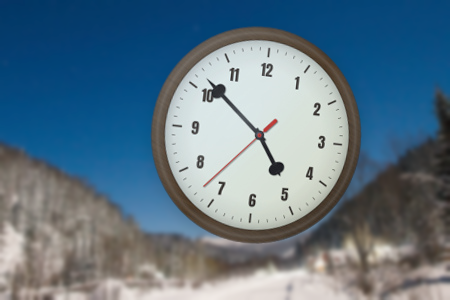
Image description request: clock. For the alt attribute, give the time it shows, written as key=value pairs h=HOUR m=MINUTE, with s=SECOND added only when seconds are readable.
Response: h=4 m=51 s=37
